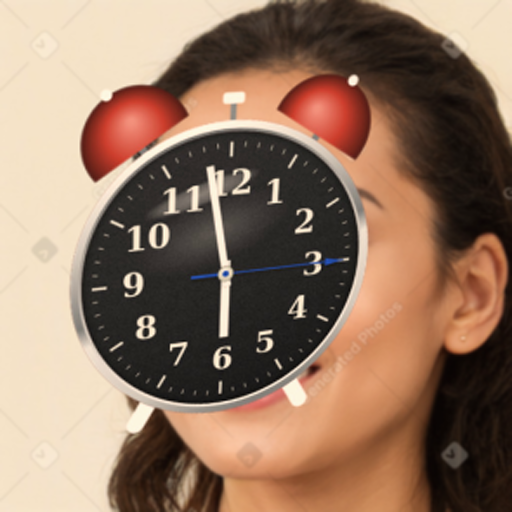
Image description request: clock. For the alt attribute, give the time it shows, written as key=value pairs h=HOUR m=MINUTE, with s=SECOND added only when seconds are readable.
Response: h=5 m=58 s=15
